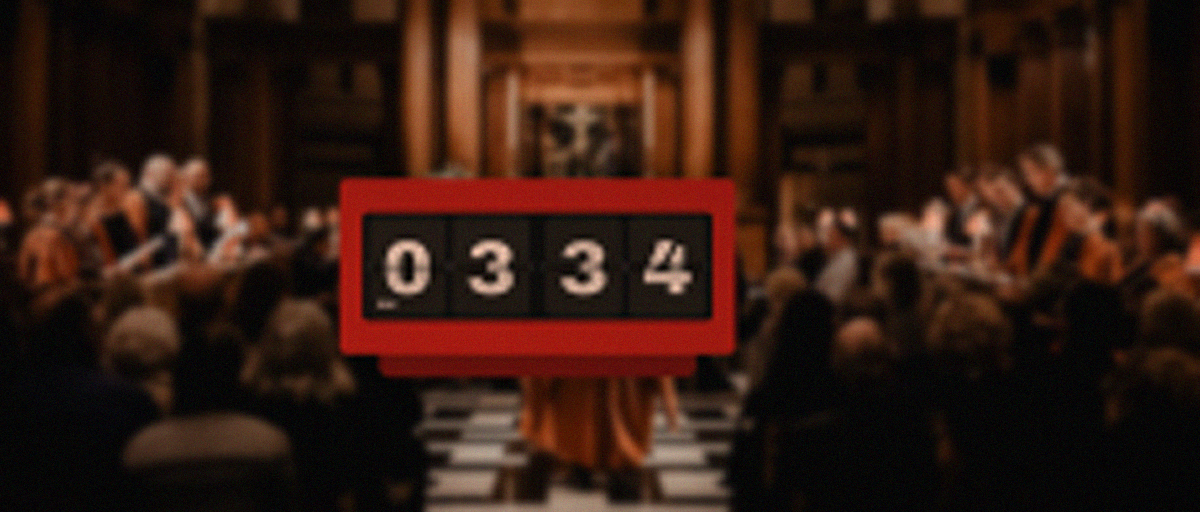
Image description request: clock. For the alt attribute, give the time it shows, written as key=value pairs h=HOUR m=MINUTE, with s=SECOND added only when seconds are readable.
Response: h=3 m=34
